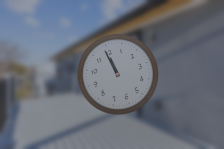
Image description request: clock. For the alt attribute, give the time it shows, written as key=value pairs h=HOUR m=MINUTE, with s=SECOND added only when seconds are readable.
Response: h=11 m=59
